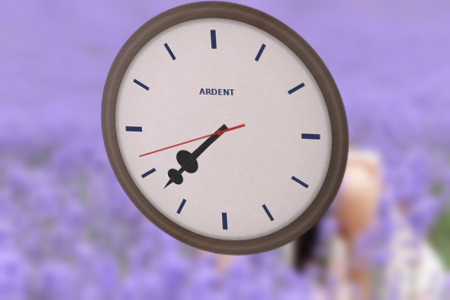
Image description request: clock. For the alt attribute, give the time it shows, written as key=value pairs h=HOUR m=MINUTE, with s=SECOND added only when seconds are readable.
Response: h=7 m=37 s=42
